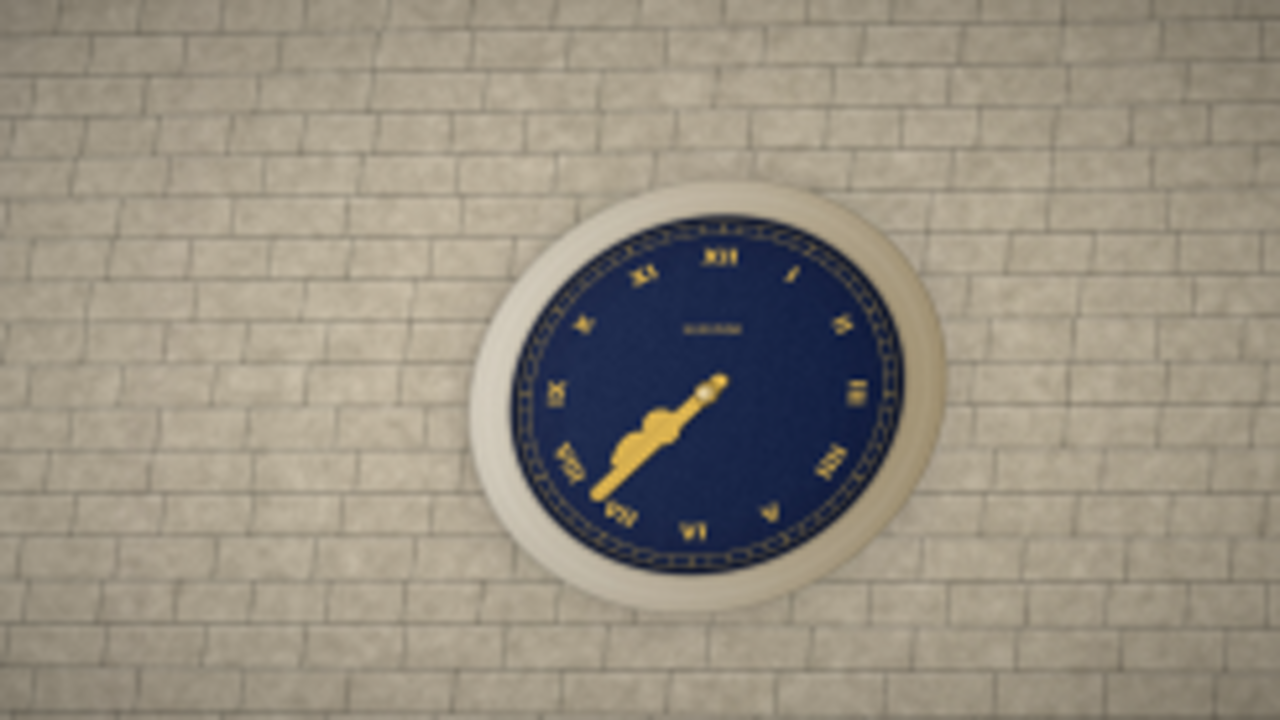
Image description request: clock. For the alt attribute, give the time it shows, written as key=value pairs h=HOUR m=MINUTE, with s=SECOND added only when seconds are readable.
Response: h=7 m=37
